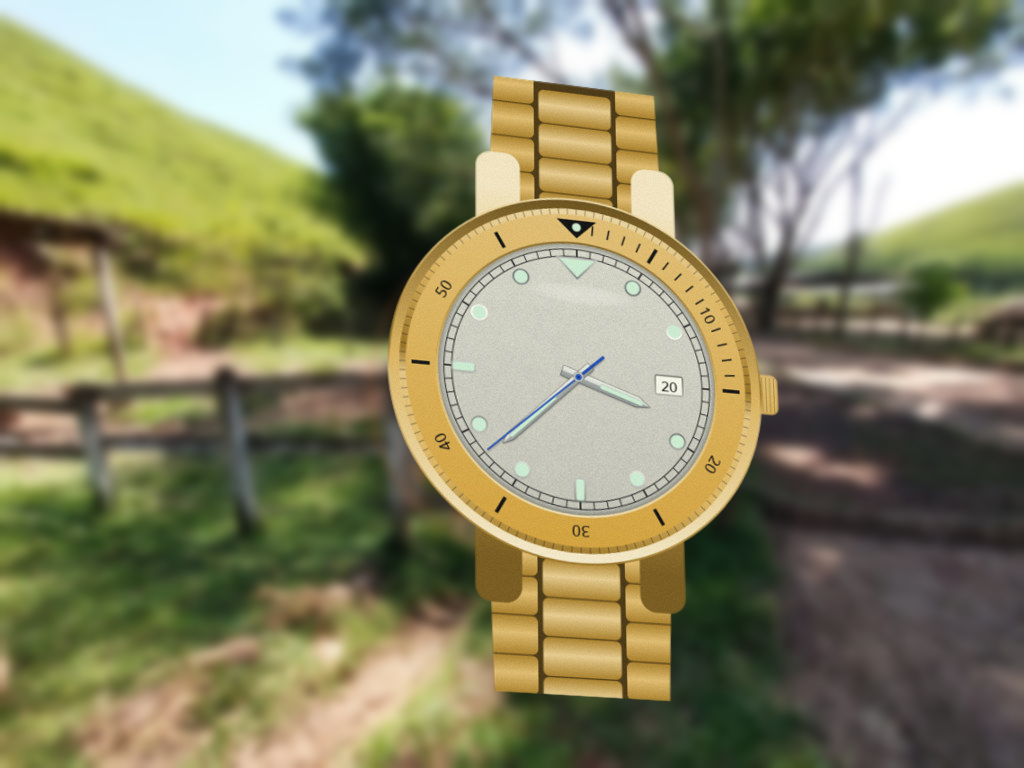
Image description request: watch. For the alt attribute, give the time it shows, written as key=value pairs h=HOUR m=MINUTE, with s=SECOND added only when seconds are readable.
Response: h=3 m=37 s=38
